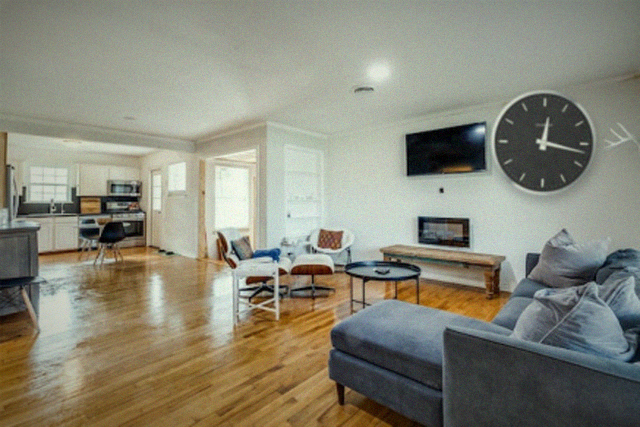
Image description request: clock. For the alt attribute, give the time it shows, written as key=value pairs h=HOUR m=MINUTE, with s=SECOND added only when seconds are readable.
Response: h=12 m=17
